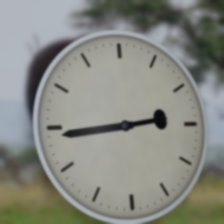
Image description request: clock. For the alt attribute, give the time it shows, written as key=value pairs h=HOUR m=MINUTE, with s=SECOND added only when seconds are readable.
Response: h=2 m=44
